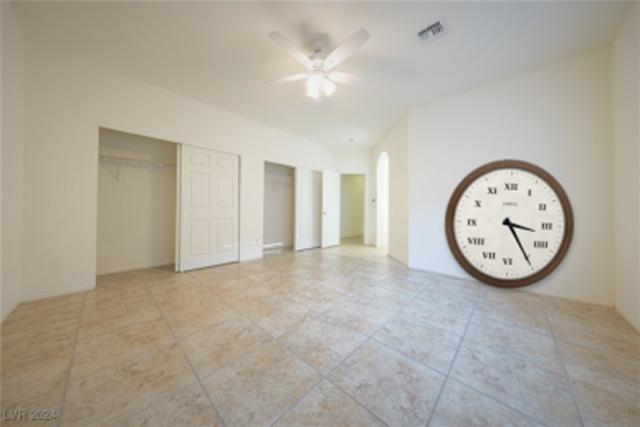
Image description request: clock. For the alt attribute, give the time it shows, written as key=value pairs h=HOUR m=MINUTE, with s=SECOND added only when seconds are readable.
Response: h=3 m=25
